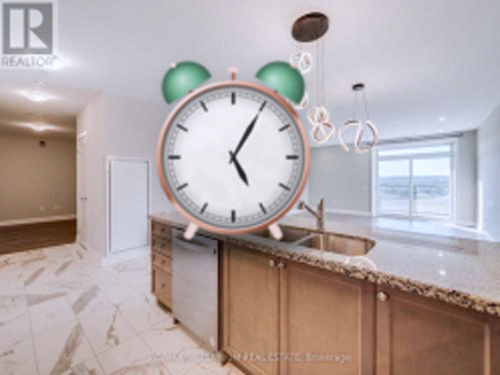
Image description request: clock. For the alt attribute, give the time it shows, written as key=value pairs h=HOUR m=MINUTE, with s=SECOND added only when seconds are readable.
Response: h=5 m=5
